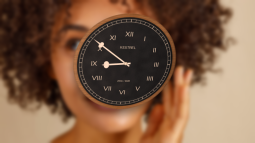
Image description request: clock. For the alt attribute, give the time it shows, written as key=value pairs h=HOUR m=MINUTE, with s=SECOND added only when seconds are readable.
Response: h=8 m=51
